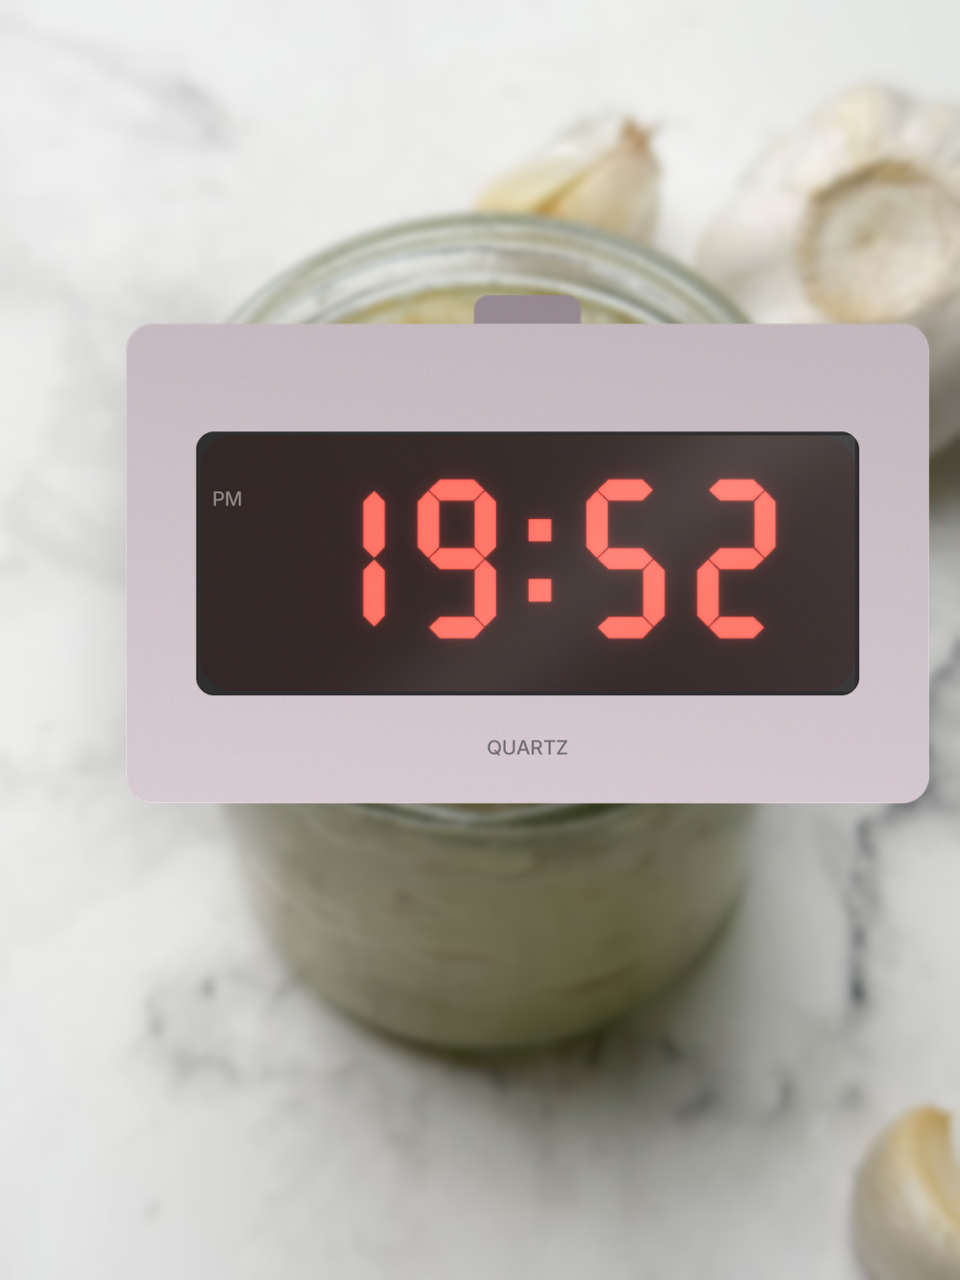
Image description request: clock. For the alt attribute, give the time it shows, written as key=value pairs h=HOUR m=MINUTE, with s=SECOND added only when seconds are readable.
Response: h=19 m=52
